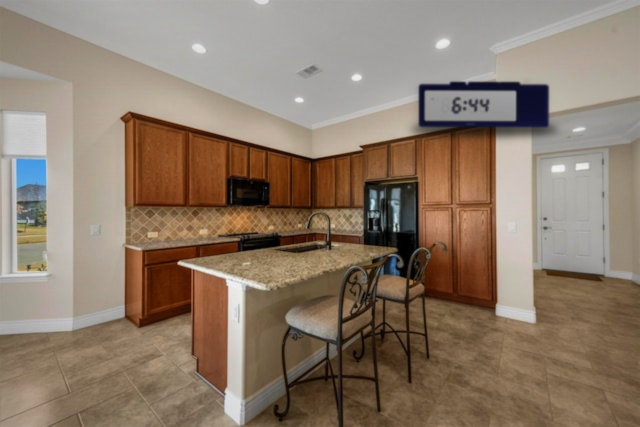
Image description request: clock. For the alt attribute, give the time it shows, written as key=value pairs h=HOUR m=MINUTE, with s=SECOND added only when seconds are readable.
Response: h=6 m=44
